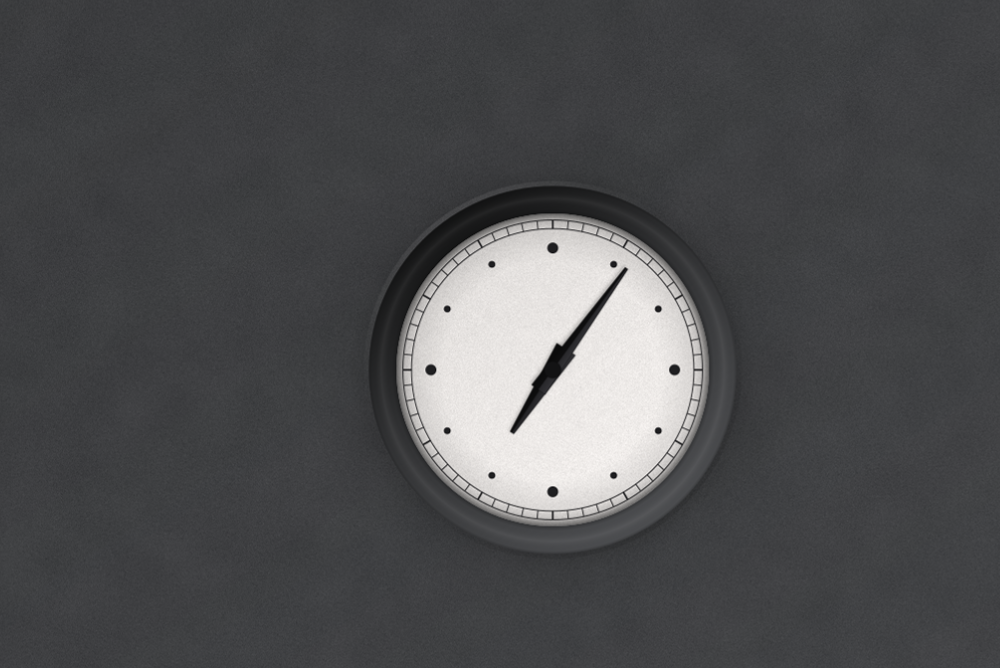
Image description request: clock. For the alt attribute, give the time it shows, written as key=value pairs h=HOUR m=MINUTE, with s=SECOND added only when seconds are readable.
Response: h=7 m=6
